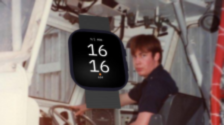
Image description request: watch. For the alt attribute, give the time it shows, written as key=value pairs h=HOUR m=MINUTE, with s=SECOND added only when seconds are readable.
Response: h=16 m=16
